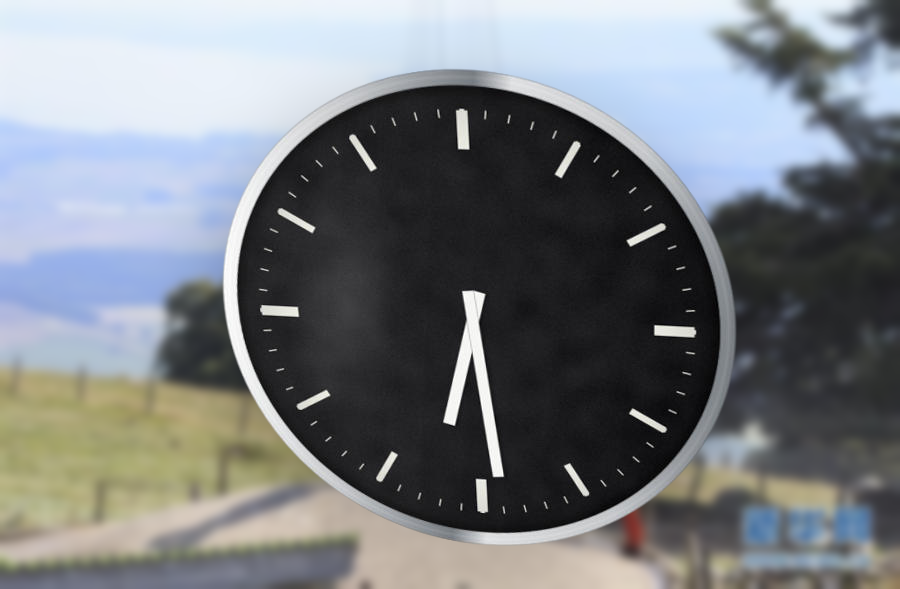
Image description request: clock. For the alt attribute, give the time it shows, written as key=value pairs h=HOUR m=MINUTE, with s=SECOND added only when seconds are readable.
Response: h=6 m=29
